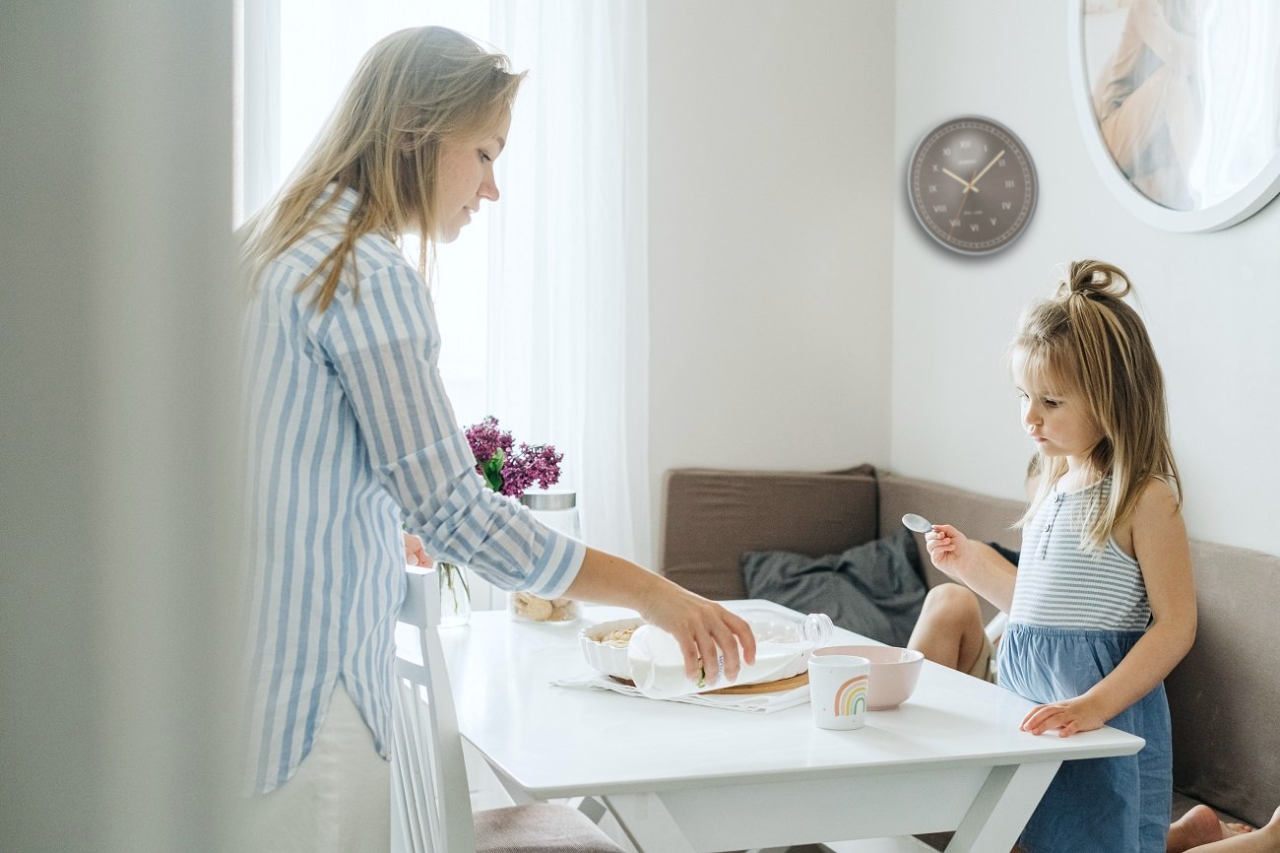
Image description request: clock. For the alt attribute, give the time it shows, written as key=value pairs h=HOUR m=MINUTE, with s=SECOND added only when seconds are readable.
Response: h=10 m=8 s=35
